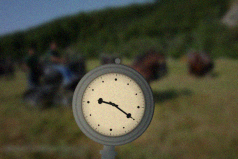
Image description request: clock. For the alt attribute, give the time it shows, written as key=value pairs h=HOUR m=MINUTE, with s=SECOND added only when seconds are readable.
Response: h=9 m=20
